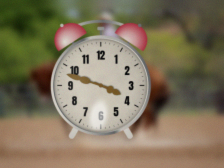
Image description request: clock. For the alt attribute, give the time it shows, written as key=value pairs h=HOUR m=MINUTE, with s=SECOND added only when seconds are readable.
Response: h=3 m=48
